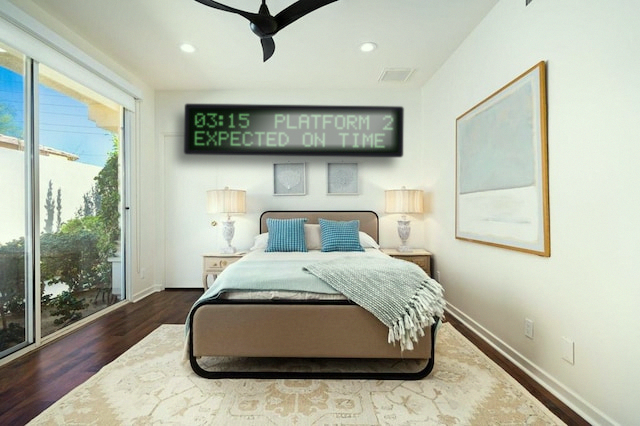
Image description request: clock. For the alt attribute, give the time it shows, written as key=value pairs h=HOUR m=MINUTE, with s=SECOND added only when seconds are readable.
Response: h=3 m=15
